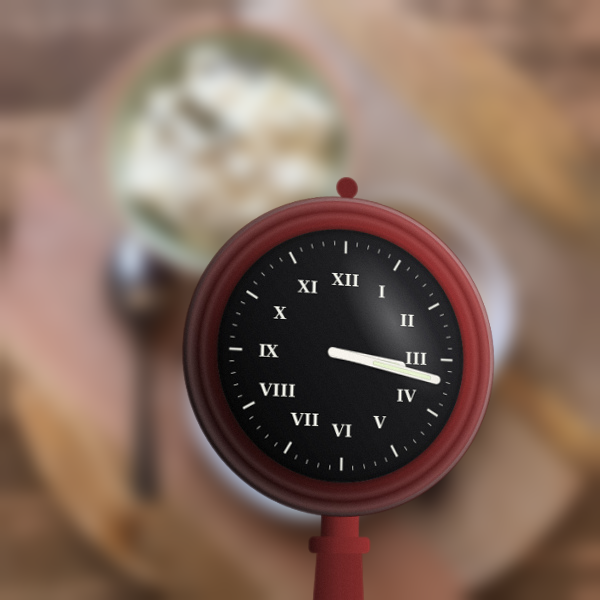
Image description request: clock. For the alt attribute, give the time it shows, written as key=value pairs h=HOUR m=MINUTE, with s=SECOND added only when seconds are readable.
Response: h=3 m=17
